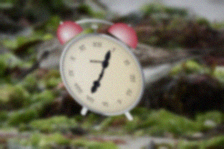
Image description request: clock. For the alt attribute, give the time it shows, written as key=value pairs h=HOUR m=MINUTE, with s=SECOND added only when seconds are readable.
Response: h=7 m=4
